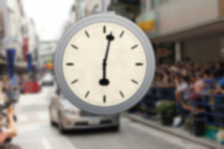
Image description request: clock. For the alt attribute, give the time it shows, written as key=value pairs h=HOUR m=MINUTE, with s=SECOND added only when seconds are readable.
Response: h=6 m=2
